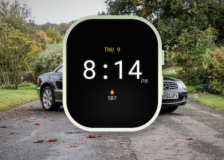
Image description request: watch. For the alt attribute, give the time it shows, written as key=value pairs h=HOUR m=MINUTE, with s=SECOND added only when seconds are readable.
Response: h=8 m=14
